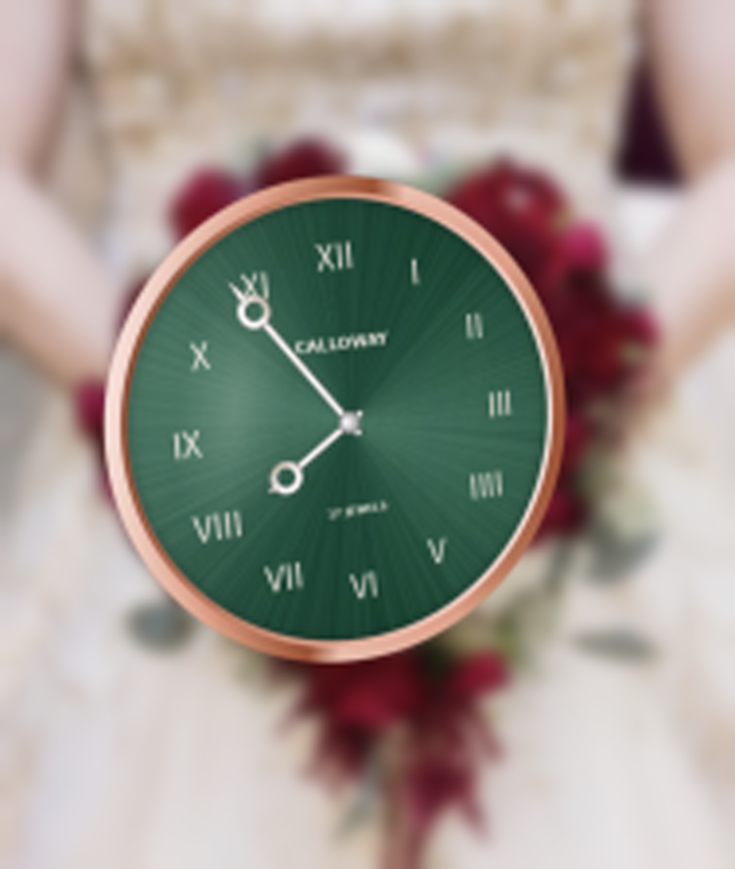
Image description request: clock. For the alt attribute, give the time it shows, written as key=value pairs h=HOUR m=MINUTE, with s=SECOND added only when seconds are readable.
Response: h=7 m=54
